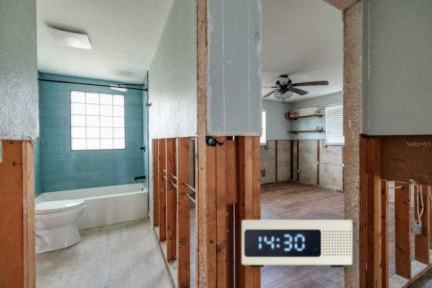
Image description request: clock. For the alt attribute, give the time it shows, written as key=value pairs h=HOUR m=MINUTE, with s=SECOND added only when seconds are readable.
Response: h=14 m=30
